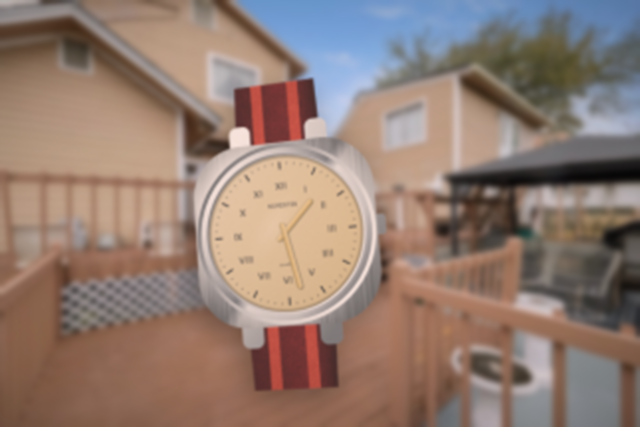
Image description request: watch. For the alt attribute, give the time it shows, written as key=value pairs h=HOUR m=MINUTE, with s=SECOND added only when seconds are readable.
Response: h=1 m=28
